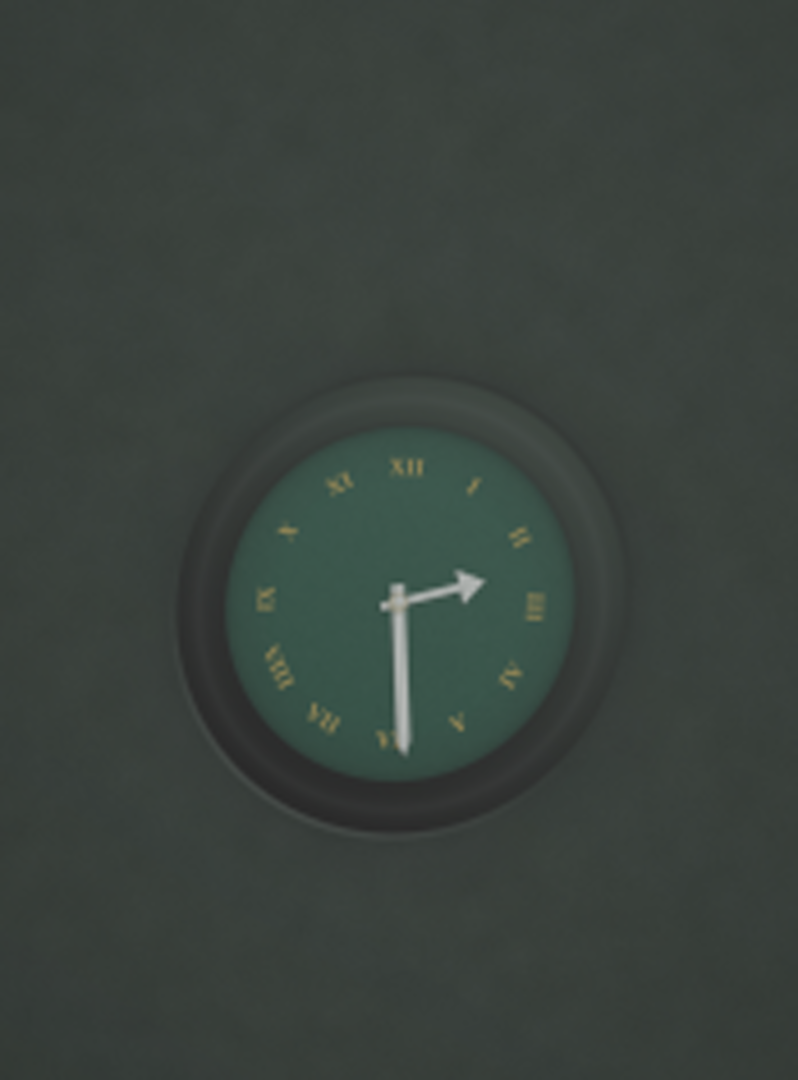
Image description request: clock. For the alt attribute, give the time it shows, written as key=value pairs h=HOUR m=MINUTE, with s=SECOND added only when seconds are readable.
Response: h=2 m=29
